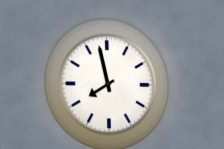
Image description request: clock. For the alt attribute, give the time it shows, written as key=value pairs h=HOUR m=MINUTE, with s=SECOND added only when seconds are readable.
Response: h=7 m=58
